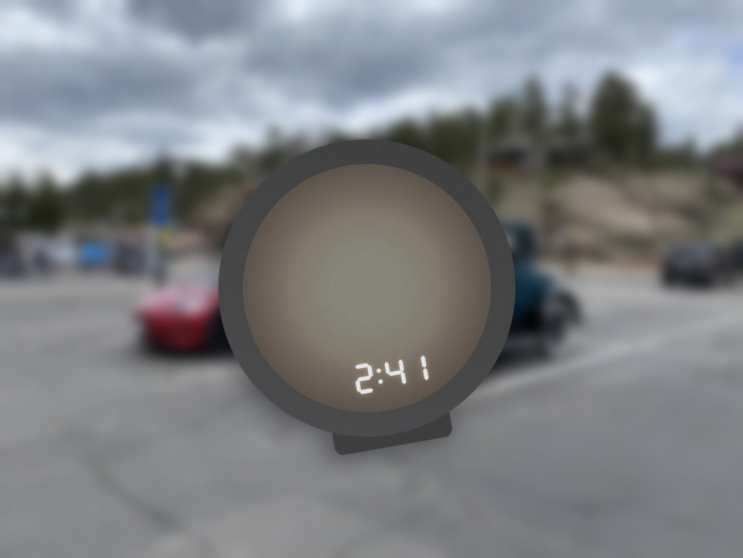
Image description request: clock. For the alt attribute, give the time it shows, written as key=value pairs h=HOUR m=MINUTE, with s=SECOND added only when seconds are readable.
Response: h=2 m=41
